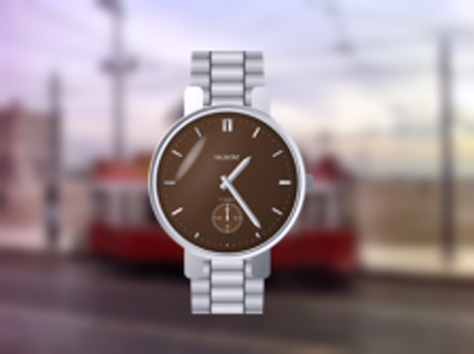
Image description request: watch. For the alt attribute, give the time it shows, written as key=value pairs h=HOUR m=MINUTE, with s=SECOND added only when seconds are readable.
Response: h=1 m=24
